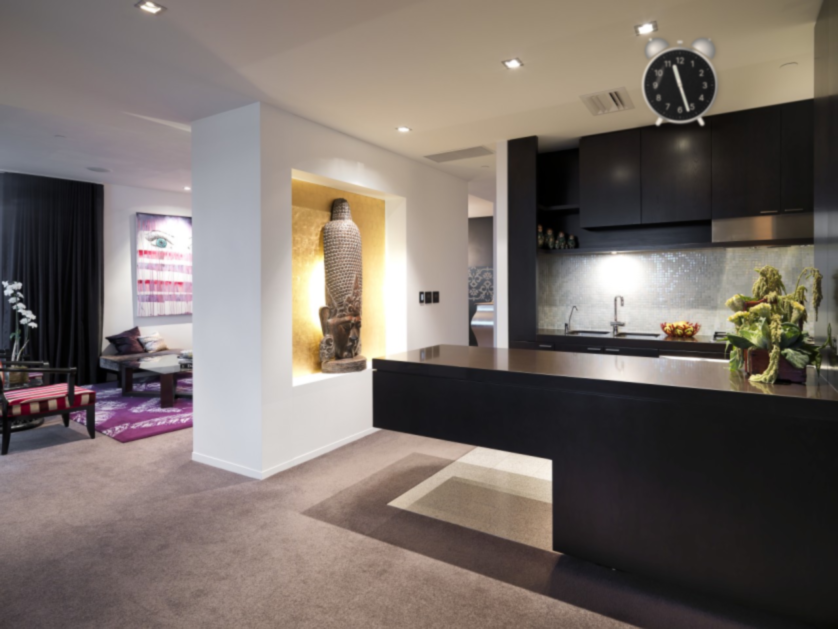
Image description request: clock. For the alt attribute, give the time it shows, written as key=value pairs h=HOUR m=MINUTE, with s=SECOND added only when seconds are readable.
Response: h=11 m=27
